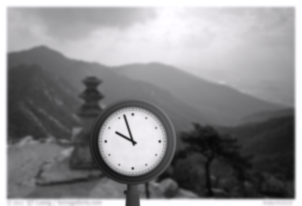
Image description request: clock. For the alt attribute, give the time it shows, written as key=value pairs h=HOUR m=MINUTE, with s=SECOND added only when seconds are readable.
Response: h=9 m=57
